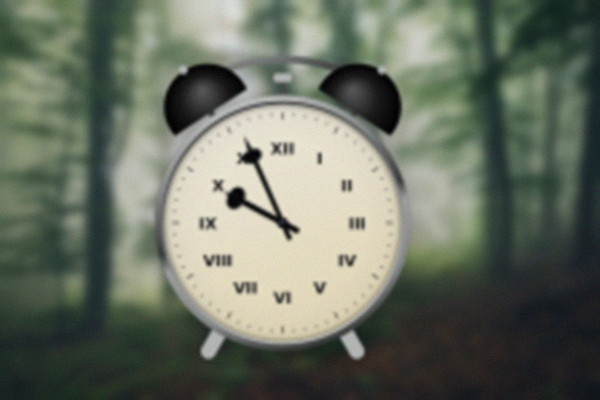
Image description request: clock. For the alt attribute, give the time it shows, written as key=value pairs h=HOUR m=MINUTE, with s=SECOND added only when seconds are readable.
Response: h=9 m=56
